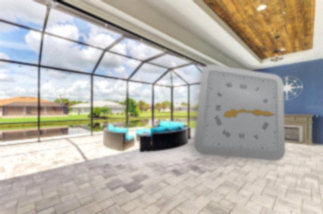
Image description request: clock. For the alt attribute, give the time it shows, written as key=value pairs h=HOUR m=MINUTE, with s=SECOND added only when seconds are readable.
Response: h=8 m=15
